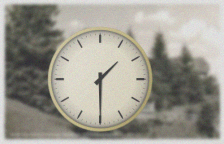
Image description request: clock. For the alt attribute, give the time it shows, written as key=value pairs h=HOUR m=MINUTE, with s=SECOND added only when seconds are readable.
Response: h=1 m=30
